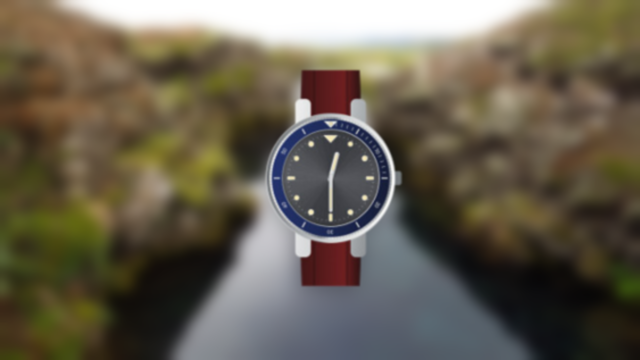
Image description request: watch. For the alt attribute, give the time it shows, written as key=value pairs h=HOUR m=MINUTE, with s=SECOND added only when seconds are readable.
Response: h=12 m=30
